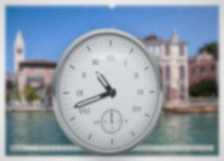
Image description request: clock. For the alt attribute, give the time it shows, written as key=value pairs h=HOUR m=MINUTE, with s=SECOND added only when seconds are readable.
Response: h=10 m=42
